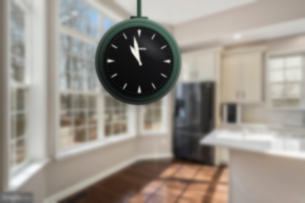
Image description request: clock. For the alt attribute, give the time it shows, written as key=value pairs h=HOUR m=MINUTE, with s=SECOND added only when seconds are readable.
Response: h=10 m=58
